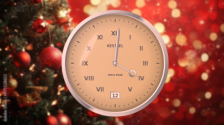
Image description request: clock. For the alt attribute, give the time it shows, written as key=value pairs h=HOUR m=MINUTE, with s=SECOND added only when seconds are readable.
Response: h=4 m=1
